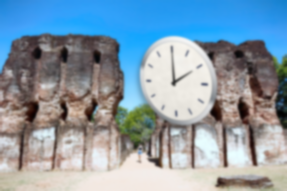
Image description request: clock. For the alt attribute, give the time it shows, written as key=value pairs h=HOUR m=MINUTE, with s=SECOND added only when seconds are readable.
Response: h=2 m=0
